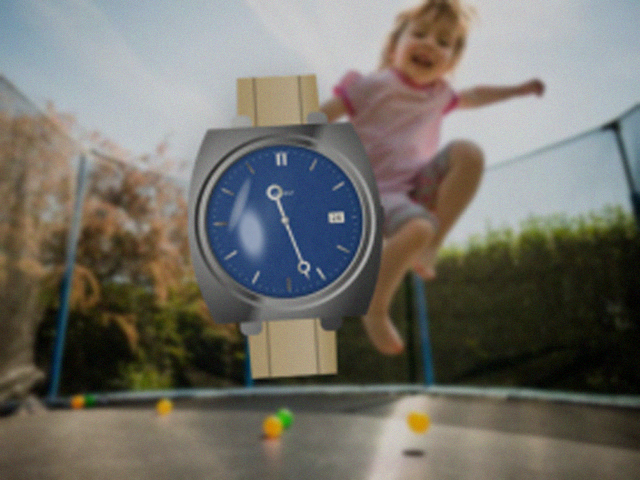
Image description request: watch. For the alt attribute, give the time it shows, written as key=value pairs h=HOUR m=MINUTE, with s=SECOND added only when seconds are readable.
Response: h=11 m=27
